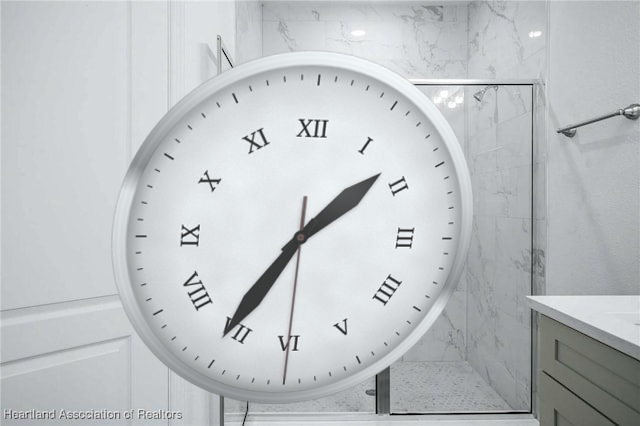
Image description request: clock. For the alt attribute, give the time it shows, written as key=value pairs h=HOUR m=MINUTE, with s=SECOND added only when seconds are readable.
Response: h=1 m=35 s=30
